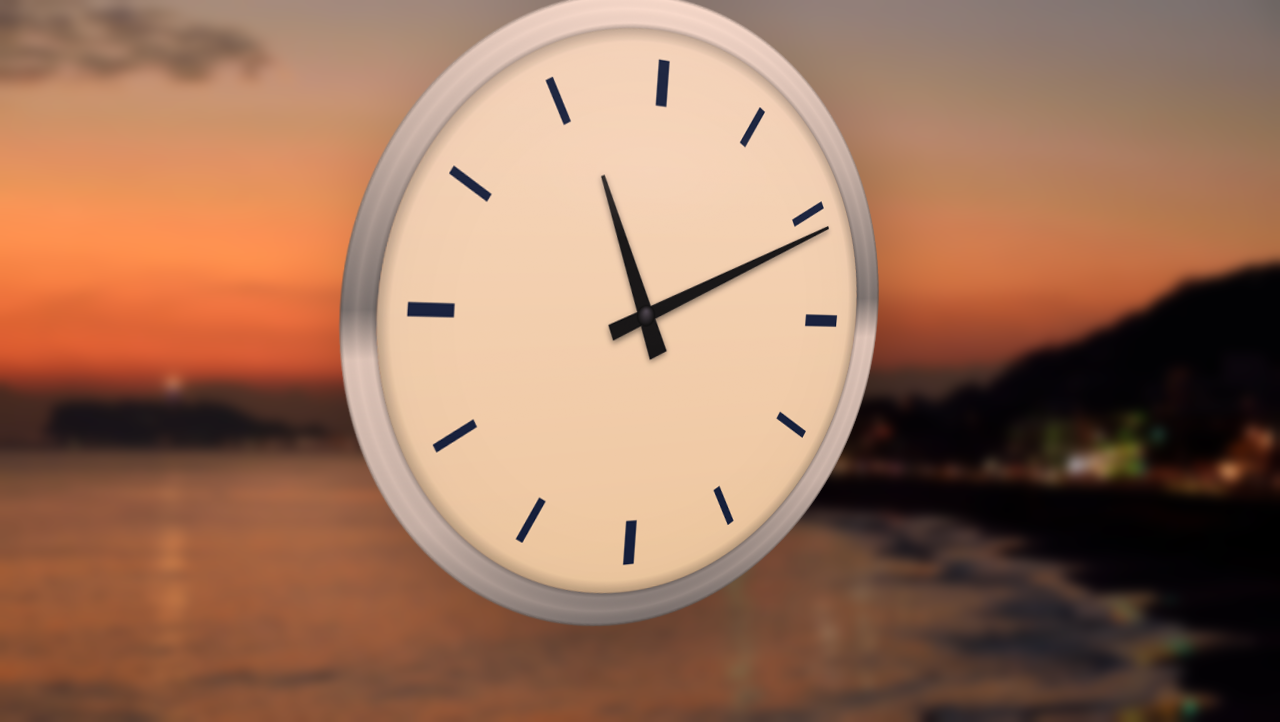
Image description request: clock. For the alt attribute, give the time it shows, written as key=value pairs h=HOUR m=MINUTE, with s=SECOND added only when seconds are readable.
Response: h=11 m=11
